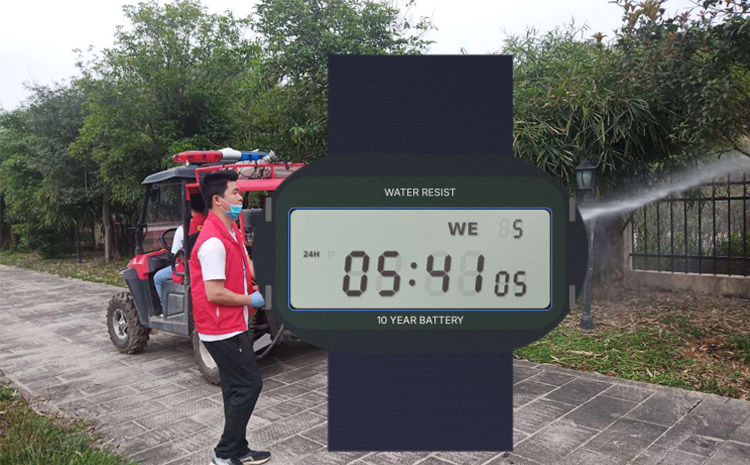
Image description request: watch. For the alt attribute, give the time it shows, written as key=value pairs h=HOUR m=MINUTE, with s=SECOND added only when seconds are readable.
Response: h=5 m=41 s=5
